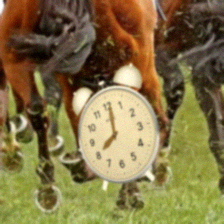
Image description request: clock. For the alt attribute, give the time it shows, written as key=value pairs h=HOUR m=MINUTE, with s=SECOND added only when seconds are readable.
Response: h=8 m=1
